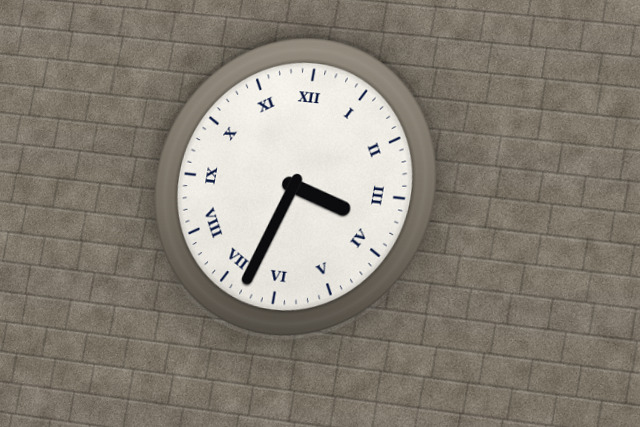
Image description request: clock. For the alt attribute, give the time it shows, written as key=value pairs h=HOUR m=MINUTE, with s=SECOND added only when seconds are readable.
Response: h=3 m=33
